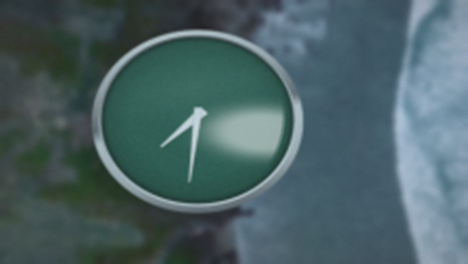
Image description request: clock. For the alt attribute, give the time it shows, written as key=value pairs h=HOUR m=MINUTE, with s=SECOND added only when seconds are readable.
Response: h=7 m=31
